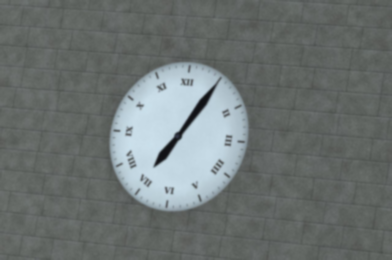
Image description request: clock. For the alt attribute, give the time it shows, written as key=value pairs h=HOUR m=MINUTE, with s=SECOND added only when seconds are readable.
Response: h=7 m=5
